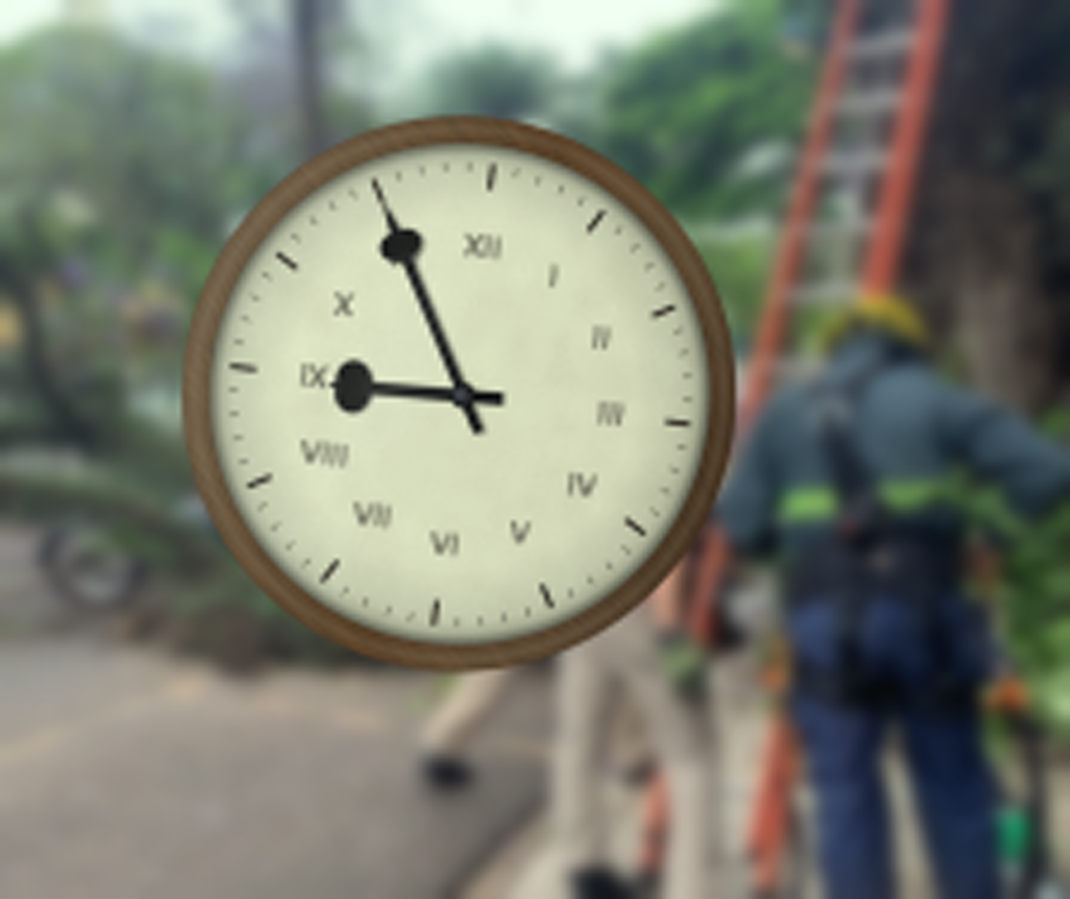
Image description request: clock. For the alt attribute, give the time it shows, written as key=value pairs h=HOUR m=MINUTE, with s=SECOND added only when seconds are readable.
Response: h=8 m=55
